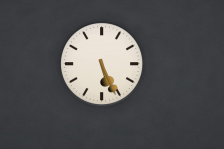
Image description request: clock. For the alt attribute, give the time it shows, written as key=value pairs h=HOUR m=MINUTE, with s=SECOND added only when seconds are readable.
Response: h=5 m=26
